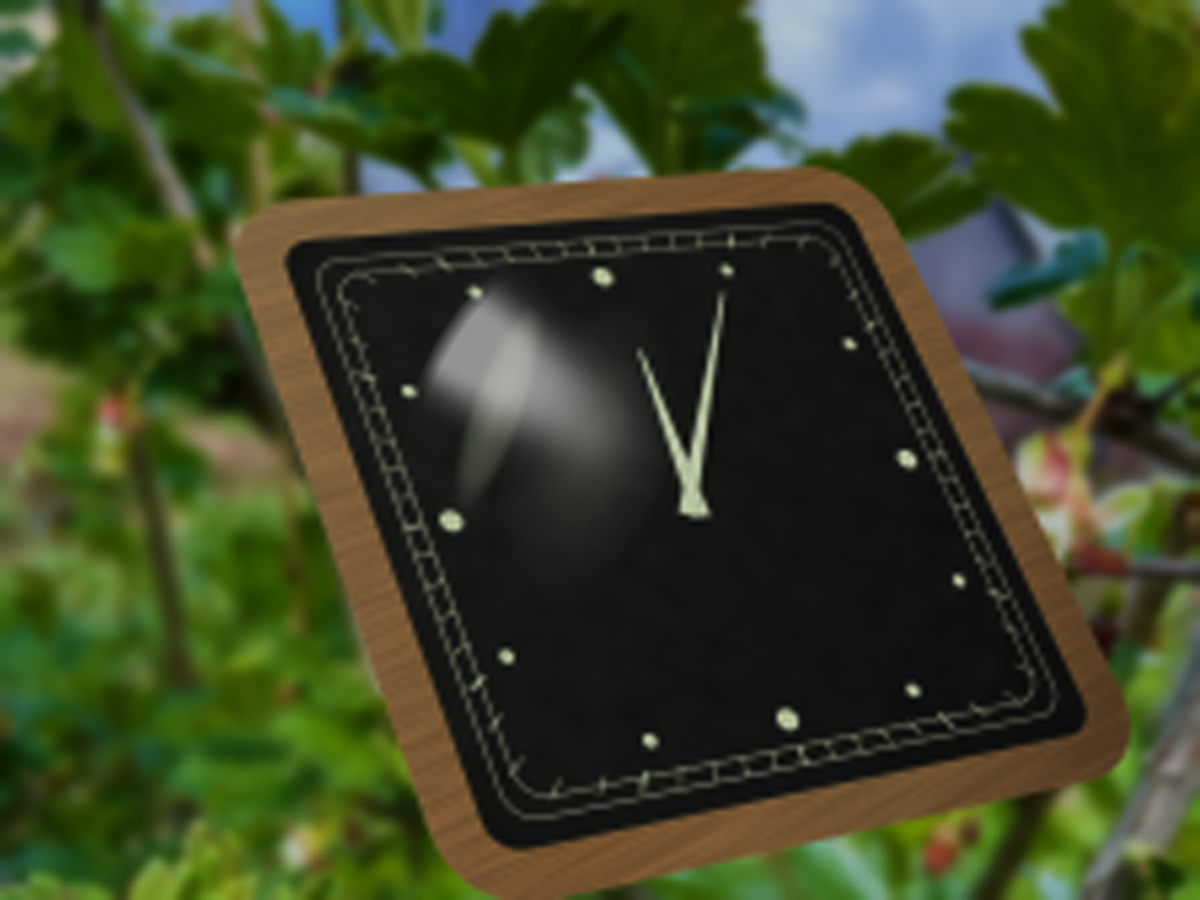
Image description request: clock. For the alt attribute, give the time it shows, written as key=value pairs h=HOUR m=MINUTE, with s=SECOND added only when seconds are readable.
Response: h=12 m=5
